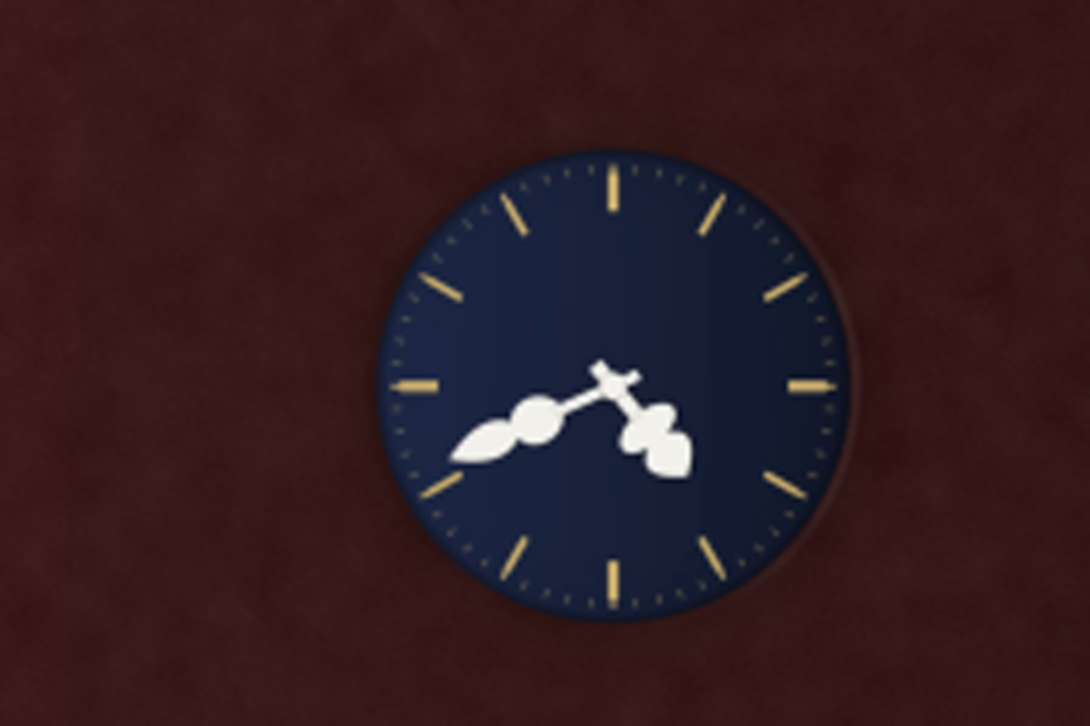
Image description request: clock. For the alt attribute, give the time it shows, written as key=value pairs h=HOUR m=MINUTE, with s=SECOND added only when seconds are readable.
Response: h=4 m=41
